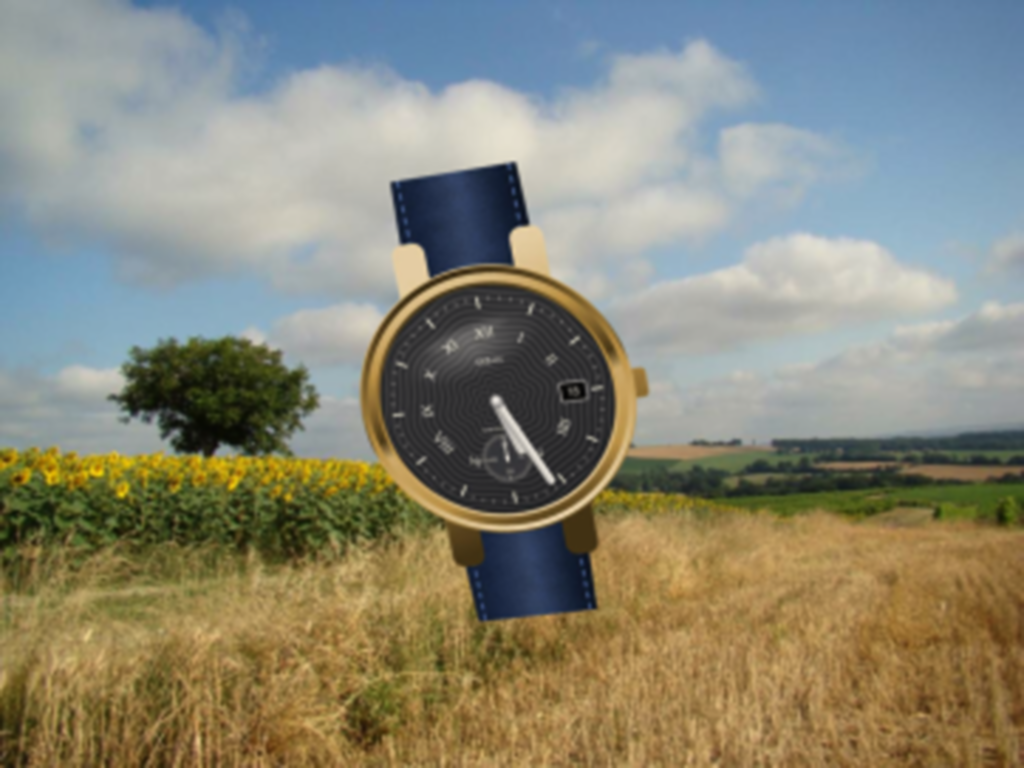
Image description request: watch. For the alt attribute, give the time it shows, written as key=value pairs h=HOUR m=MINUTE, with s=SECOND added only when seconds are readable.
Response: h=5 m=26
